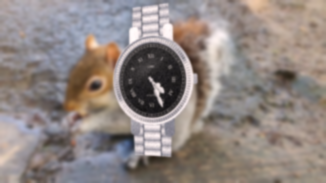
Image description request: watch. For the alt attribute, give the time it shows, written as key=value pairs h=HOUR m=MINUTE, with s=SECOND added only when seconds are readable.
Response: h=4 m=26
